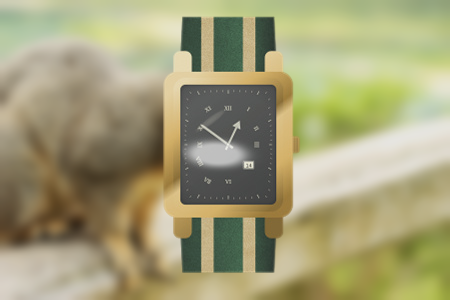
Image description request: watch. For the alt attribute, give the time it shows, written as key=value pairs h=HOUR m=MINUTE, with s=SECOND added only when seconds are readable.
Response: h=12 m=51
